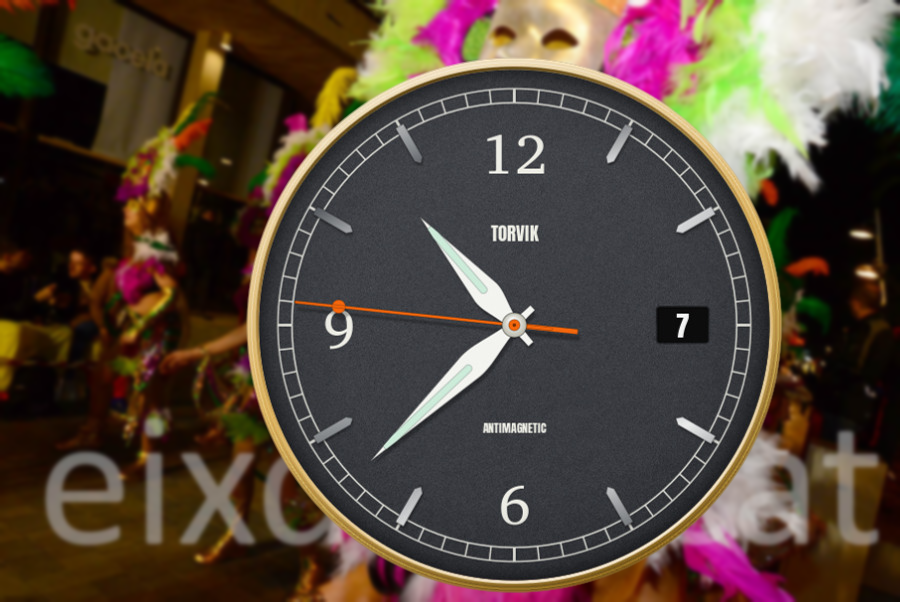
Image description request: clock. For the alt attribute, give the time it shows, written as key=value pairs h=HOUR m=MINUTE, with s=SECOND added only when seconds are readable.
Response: h=10 m=37 s=46
